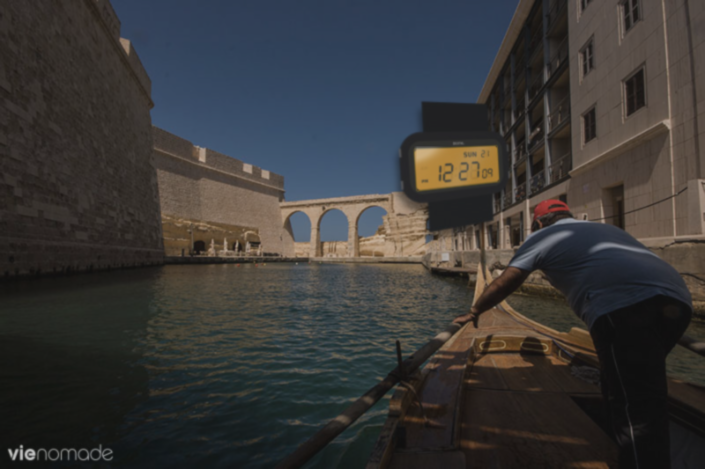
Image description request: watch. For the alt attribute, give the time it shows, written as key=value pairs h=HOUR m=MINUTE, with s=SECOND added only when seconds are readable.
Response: h=12 m=27
